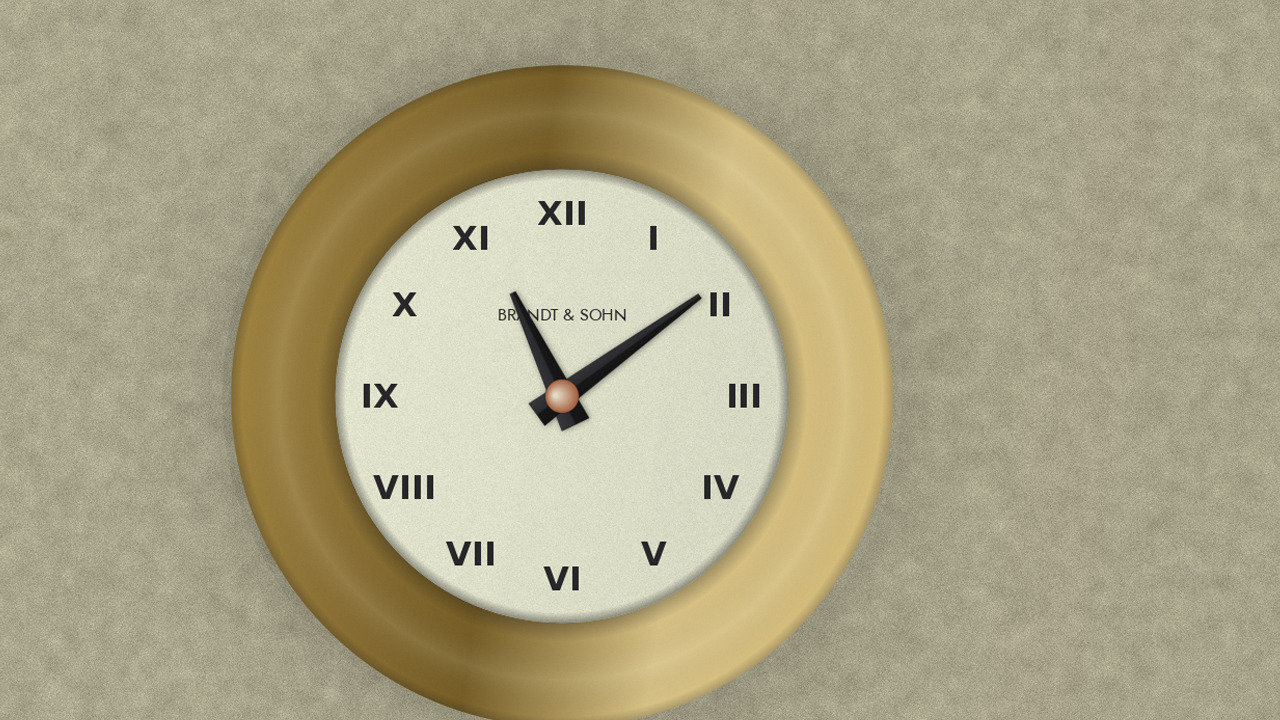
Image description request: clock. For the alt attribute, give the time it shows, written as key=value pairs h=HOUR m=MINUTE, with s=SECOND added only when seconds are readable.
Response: h=11 m=9
